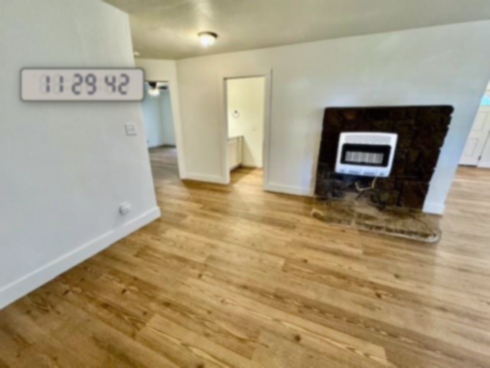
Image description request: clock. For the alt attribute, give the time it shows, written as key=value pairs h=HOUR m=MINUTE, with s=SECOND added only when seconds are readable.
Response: h=11 m=29 s=42
